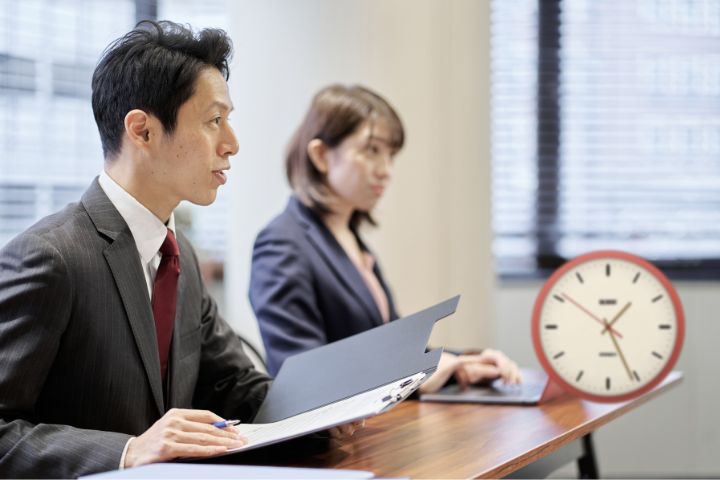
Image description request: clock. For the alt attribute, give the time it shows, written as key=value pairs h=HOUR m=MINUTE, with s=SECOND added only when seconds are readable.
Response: h=1 m=25 s=51
